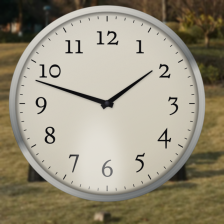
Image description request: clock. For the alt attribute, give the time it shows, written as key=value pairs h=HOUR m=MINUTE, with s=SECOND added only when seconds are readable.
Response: h=1 m=48
